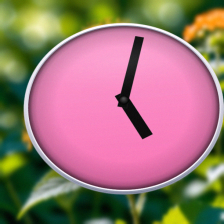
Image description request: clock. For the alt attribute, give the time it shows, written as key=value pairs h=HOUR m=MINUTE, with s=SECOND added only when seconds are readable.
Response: h=5 m=2
